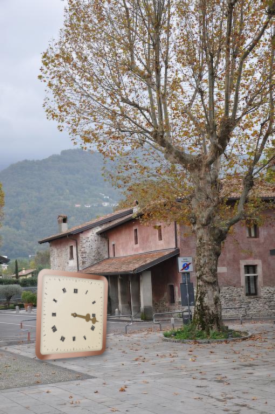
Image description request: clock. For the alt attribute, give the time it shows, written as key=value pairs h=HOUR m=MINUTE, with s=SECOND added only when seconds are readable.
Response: h=3 m=17
